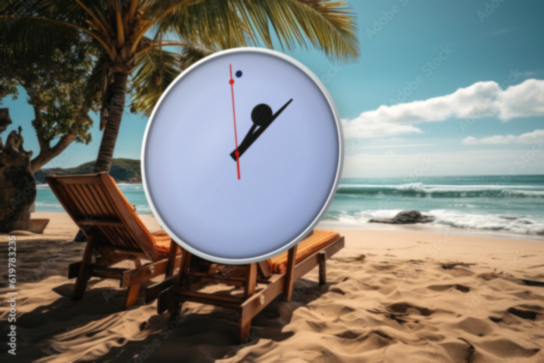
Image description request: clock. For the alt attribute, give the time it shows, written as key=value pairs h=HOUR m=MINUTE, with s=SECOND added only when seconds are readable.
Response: h=1 m=7 s=59
